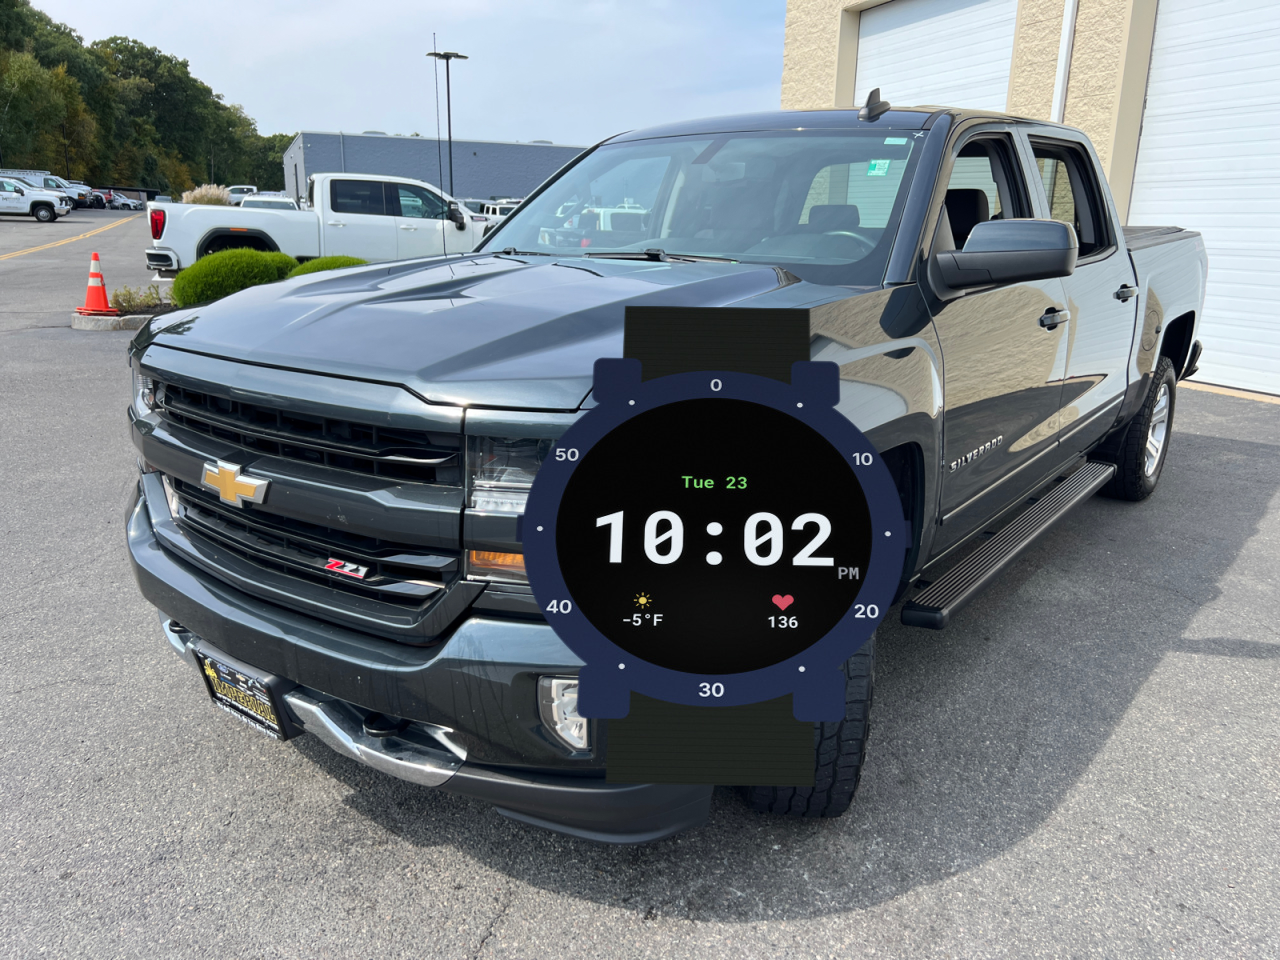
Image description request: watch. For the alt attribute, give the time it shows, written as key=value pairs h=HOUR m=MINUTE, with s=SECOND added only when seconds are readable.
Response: h=10 m=2
